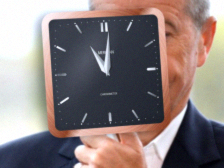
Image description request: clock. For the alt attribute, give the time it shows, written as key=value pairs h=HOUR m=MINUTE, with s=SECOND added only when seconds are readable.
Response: h=11 m=1
